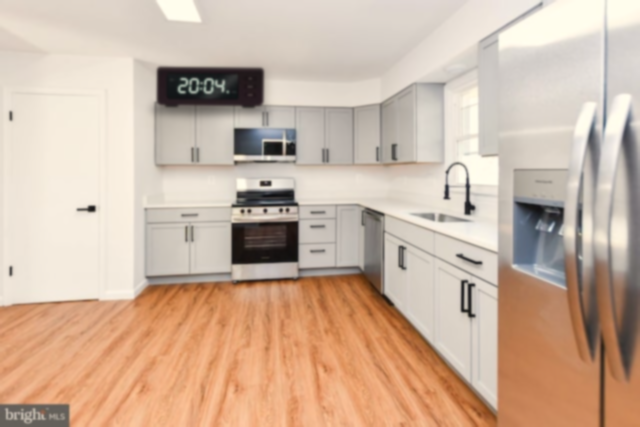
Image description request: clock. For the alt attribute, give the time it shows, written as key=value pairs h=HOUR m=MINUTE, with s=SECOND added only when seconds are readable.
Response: h=20 m=4
